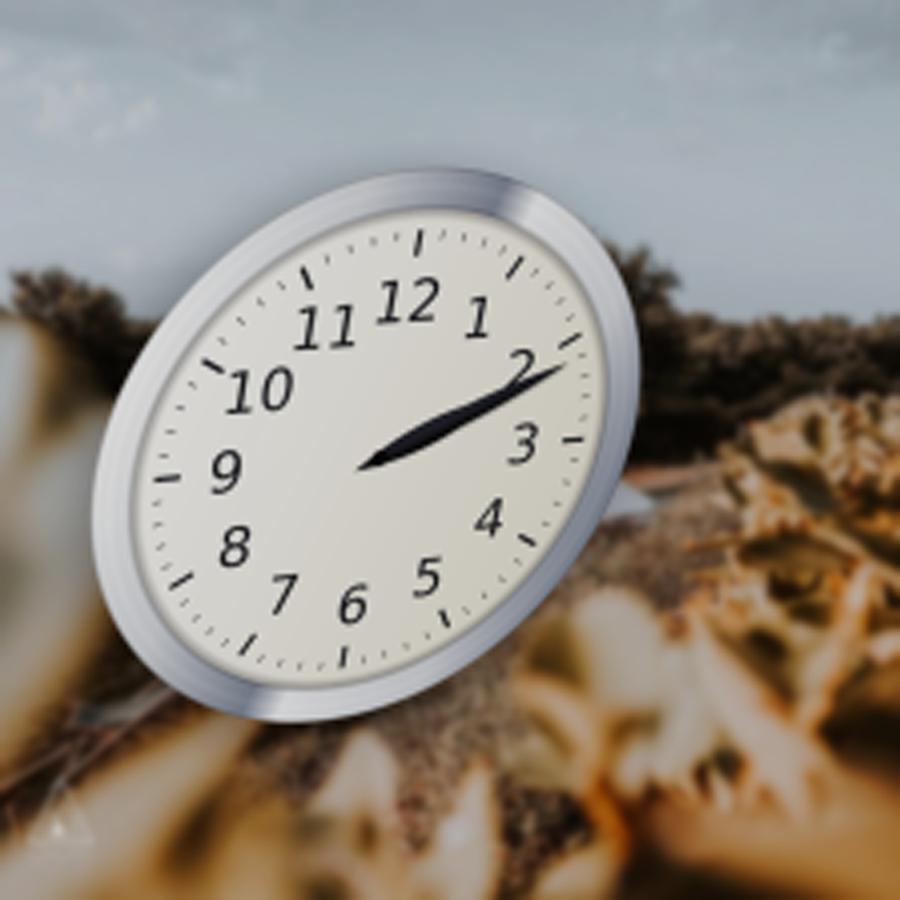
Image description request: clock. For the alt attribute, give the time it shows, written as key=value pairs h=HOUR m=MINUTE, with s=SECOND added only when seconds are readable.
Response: h=2 m=11
